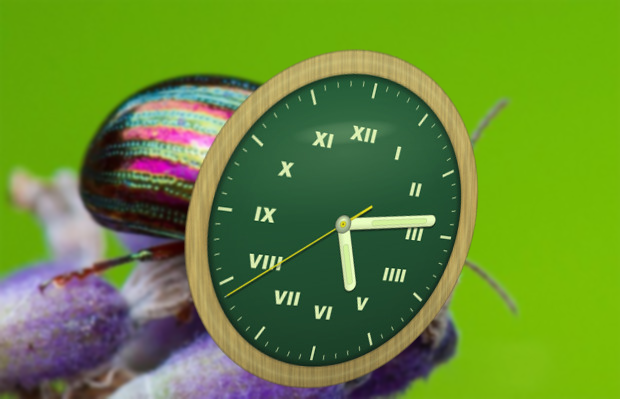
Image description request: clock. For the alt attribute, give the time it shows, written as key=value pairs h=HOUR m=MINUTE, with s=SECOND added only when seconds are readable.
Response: h=5 m=13 s=39
